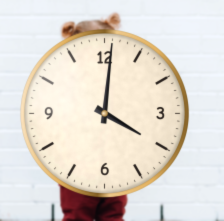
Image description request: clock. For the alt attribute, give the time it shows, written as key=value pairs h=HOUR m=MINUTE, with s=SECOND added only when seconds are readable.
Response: h=4 m=1
